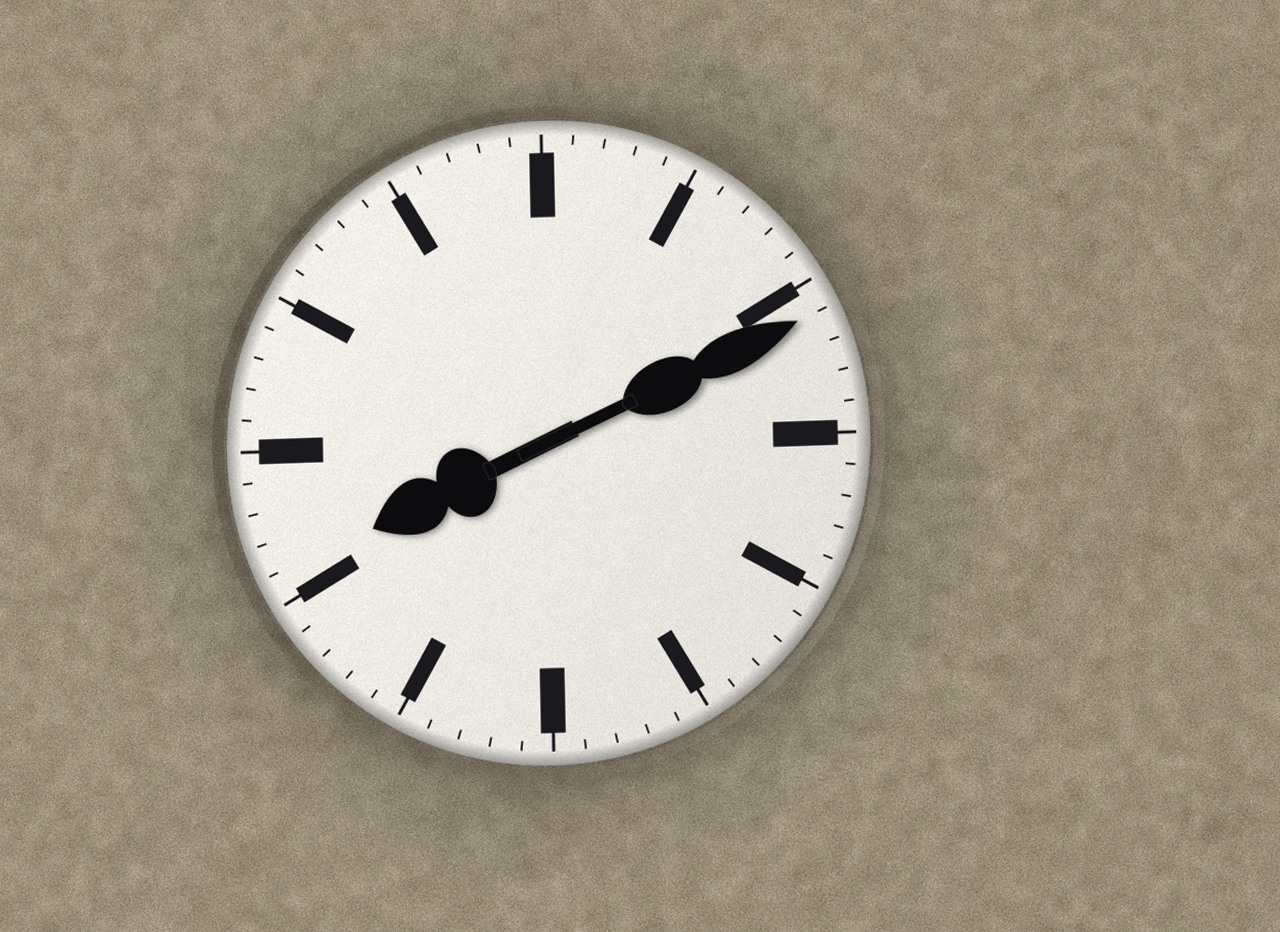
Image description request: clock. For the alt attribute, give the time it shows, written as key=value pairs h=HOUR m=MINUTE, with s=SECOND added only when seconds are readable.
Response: h=8 m=11
